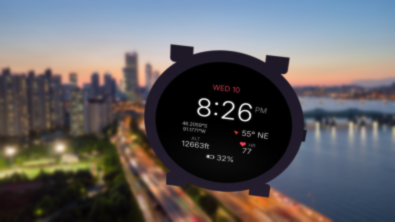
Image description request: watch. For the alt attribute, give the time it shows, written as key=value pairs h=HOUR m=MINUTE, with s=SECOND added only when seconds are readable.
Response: h=8 m=26
